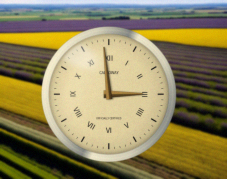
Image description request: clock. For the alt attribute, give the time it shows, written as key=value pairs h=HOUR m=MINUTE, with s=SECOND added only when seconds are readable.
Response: h=2 m=59
